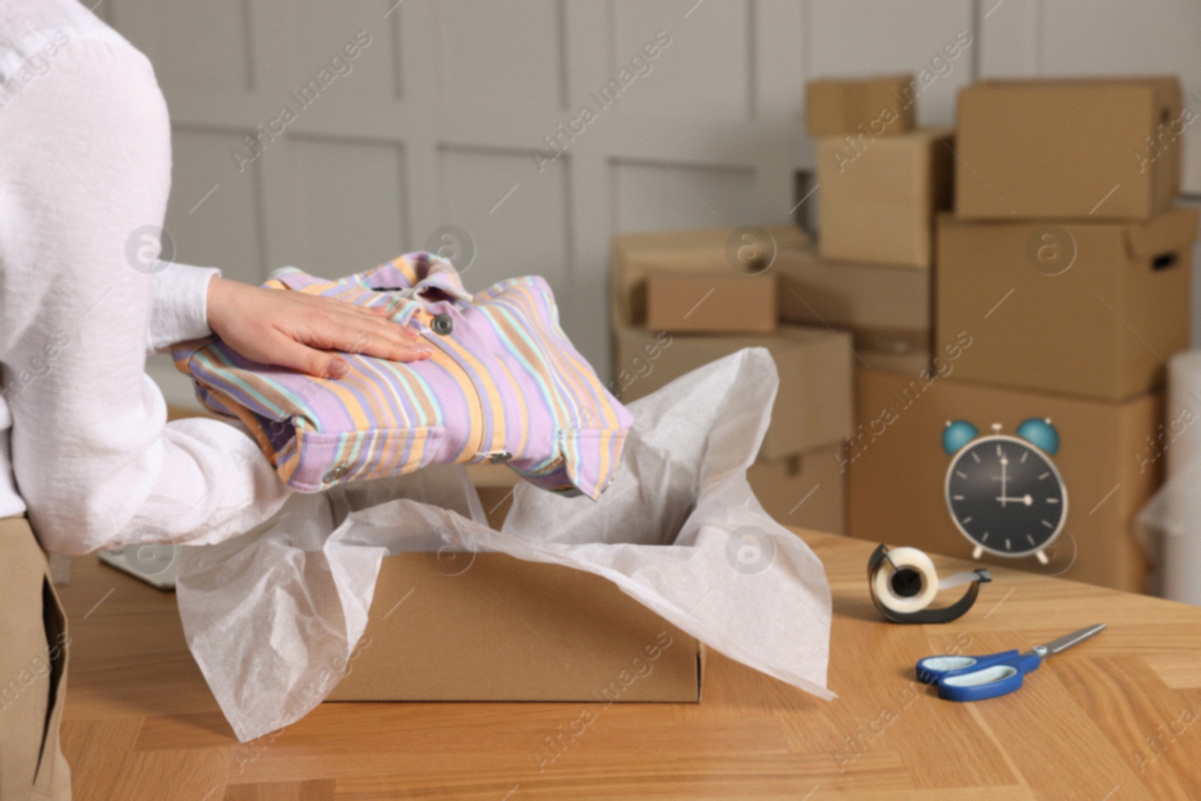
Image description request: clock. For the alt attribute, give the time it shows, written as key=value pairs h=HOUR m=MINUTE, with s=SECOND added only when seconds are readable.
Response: h=3 m=1
